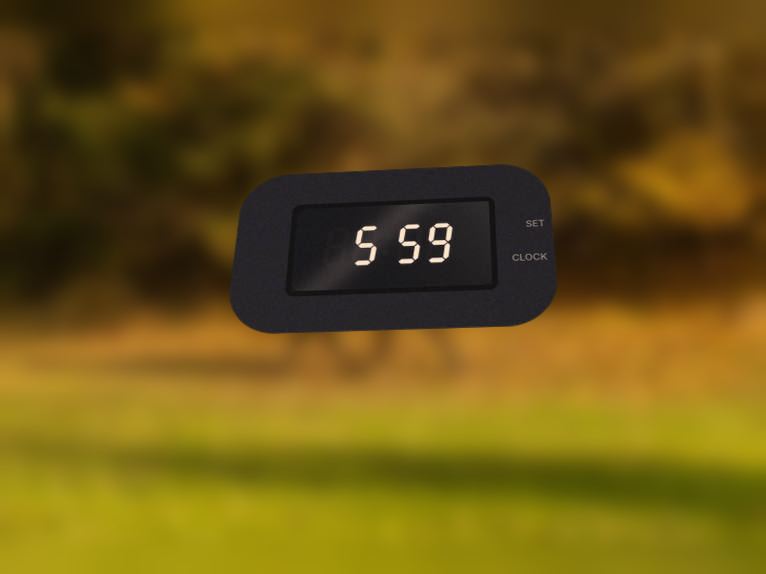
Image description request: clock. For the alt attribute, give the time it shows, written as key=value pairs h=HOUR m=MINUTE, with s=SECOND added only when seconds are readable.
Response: h=5 m=59
